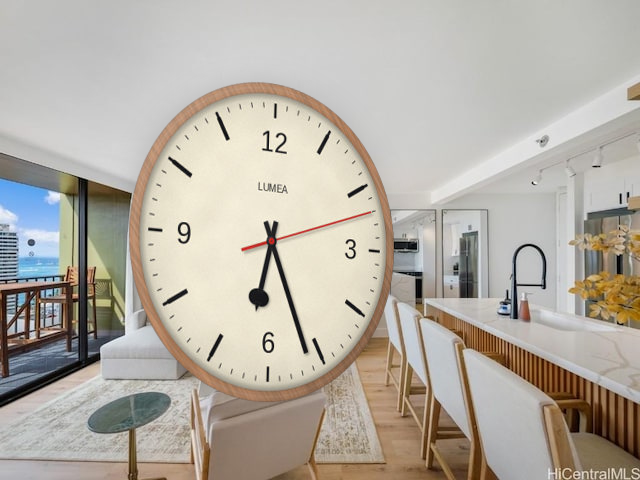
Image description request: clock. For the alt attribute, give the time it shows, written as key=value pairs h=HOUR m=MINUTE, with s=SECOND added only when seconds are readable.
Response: h=6 m=26 s=12
